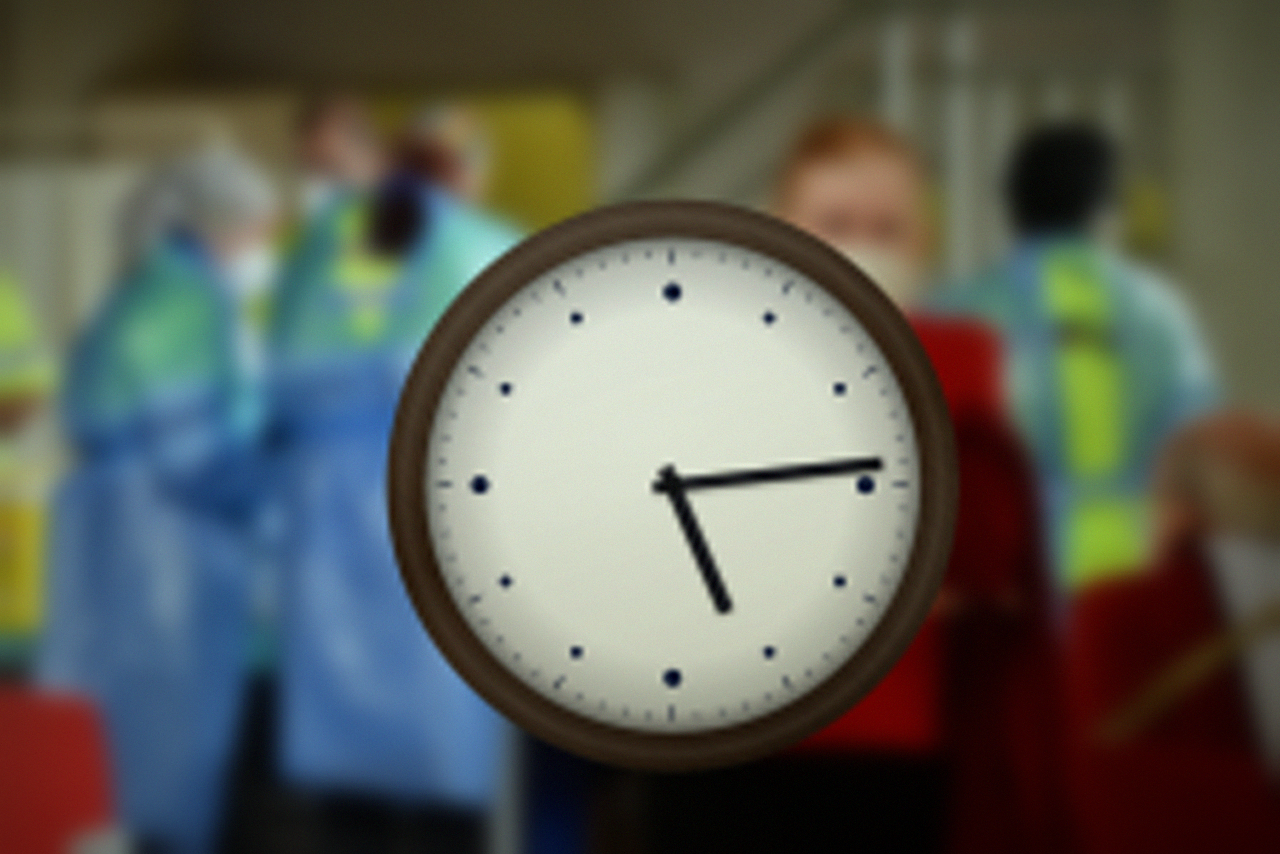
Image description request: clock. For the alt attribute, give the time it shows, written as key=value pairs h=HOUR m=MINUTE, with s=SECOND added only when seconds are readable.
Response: h=5 m=14
